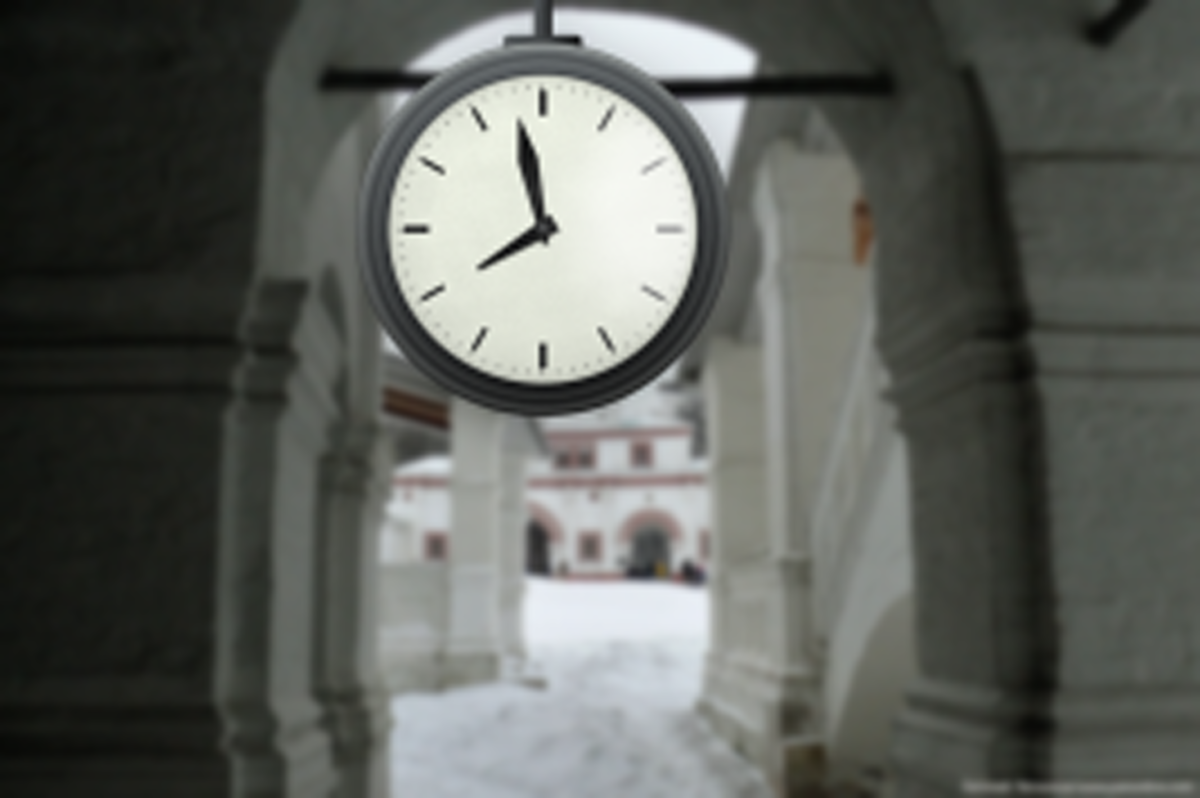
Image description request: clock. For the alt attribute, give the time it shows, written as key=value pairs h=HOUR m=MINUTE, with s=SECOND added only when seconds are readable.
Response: h=7 m=58
